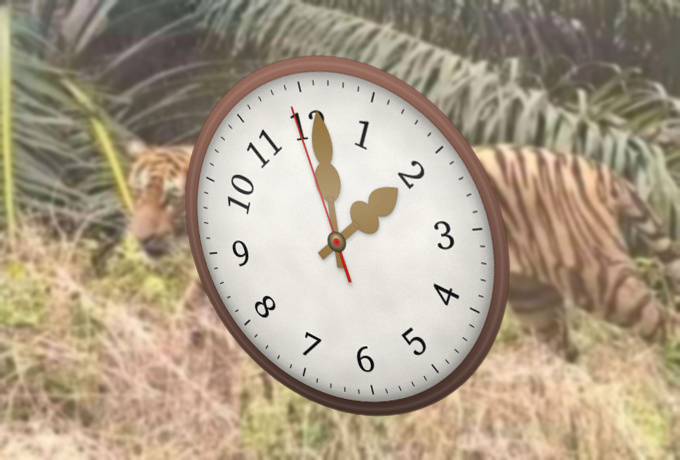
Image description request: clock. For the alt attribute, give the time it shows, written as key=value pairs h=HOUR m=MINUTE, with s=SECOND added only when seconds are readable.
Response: h=2 m=0 s=59
